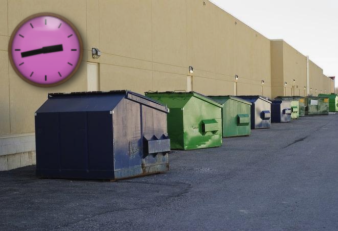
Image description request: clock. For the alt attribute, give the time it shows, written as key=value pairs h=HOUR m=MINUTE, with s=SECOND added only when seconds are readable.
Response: h=2 m=43
